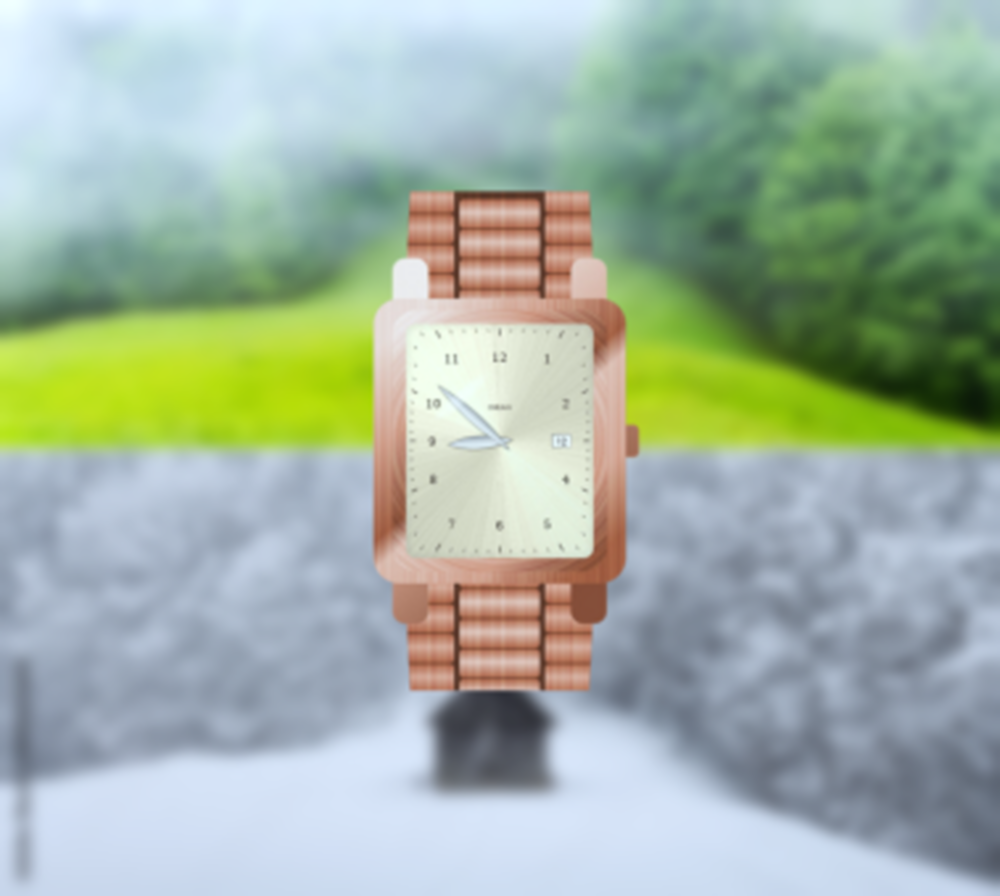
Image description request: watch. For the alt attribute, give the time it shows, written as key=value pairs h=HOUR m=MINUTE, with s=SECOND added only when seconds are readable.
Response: h=8 m=52
